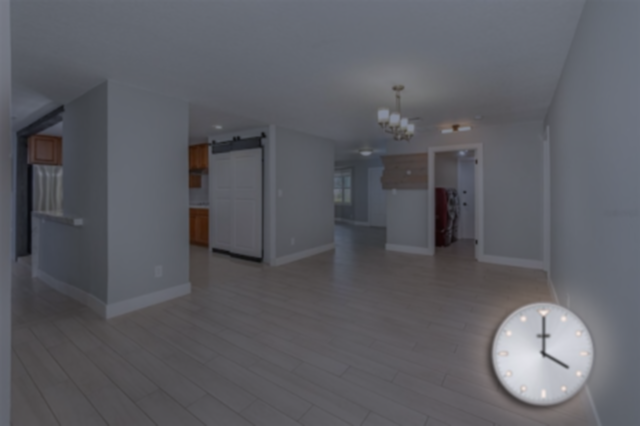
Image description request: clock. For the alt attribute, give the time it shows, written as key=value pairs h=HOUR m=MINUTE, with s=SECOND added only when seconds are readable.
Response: h=4 m=0
